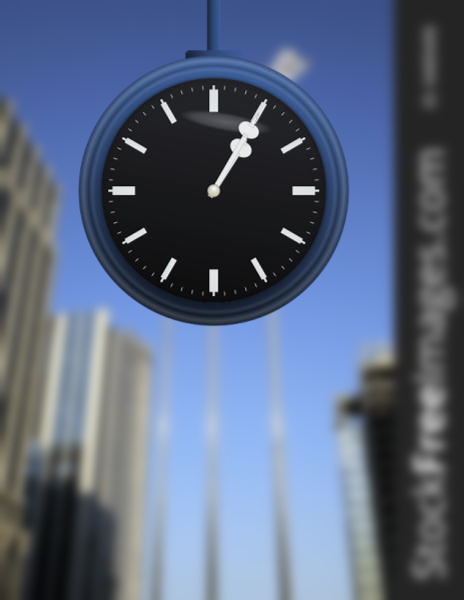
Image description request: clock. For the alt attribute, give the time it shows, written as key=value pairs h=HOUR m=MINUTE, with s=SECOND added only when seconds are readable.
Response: h=1 m=5
